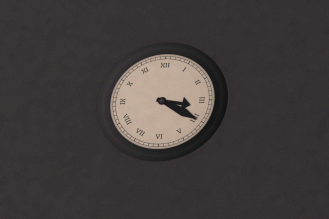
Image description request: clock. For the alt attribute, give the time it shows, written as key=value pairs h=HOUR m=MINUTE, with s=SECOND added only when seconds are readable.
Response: h=3 m=20
